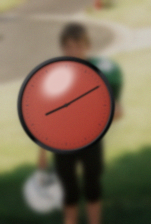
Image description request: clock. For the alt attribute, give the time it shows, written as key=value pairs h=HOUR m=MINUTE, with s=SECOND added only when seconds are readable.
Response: h=8 m=10
